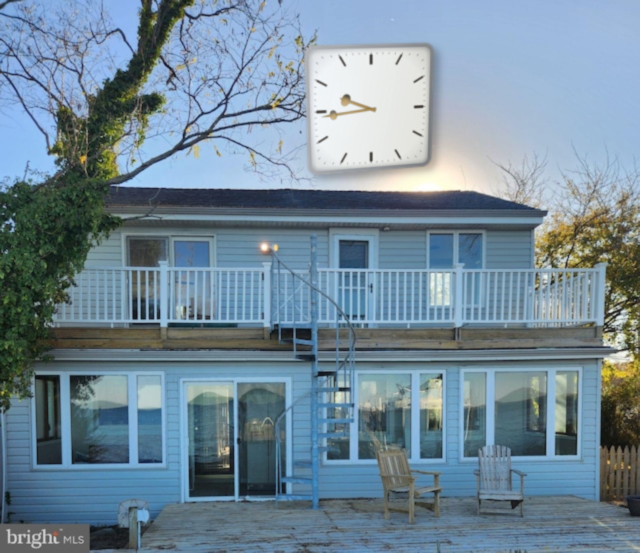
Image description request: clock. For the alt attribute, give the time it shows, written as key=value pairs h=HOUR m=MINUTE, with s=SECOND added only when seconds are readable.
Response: h=9 m=44
